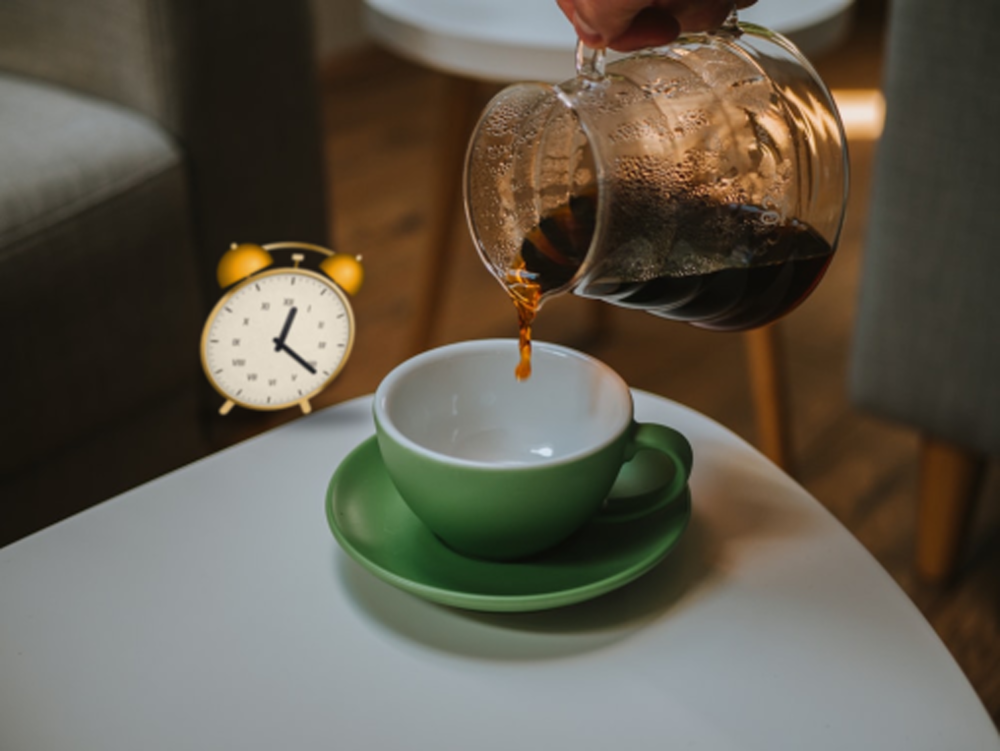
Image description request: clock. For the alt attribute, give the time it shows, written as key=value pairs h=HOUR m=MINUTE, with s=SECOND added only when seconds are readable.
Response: h=12 m=21
